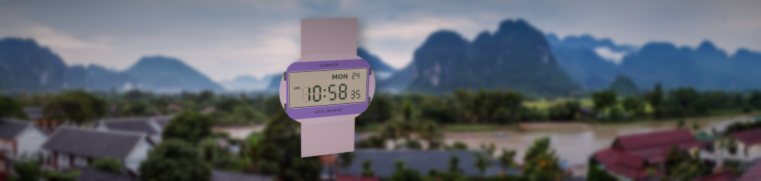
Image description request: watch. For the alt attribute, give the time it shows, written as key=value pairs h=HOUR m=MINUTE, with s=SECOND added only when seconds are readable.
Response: h=10 m=58 s=35
